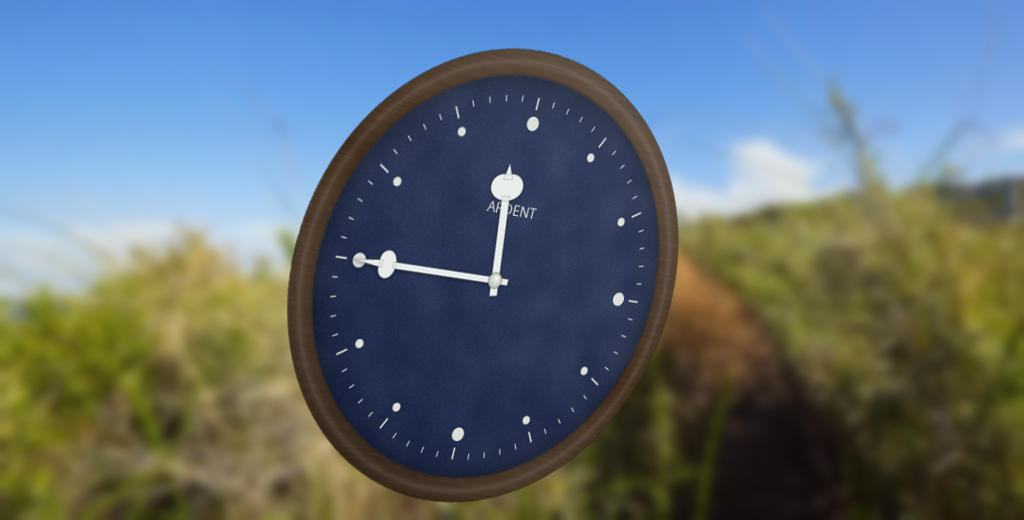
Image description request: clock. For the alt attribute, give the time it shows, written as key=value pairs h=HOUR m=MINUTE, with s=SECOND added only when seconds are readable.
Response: h=11 m=45
